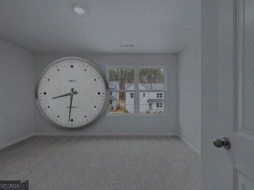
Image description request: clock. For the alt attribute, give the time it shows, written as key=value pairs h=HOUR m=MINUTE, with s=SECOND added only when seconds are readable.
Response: h=8 m=31
